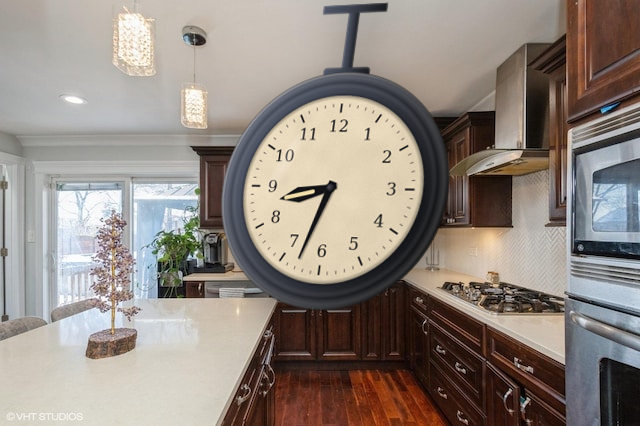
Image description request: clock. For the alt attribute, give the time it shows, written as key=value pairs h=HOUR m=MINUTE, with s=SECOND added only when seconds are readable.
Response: h=8 m=33
